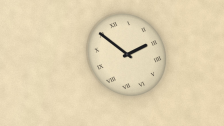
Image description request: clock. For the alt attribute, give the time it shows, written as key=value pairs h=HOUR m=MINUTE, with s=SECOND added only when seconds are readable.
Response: h=2 m=55
